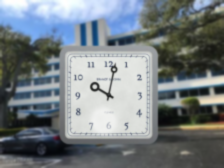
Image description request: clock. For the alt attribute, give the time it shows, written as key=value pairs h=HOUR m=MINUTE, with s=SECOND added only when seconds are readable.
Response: h=10 m=2
